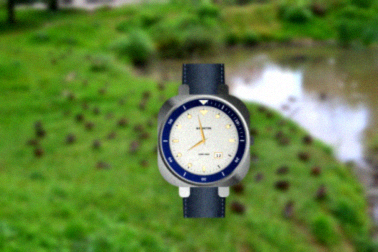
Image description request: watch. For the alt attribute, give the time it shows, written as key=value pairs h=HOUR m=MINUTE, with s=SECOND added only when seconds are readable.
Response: h=7 m=58
